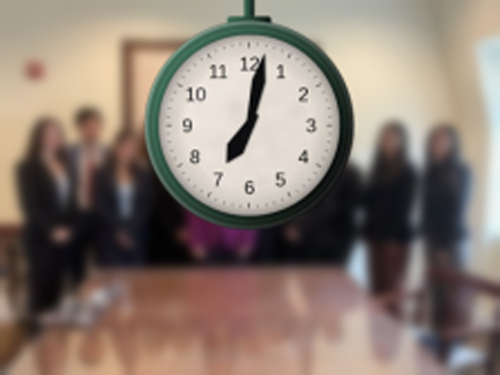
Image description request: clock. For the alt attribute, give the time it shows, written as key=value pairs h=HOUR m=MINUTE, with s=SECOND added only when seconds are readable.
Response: h=7 m=2
